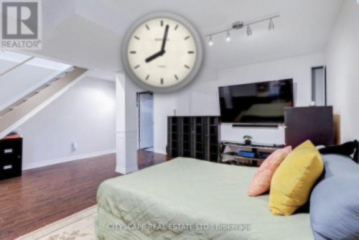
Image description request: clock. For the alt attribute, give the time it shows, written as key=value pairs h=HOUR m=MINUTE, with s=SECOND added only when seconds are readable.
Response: h=8 m=2
